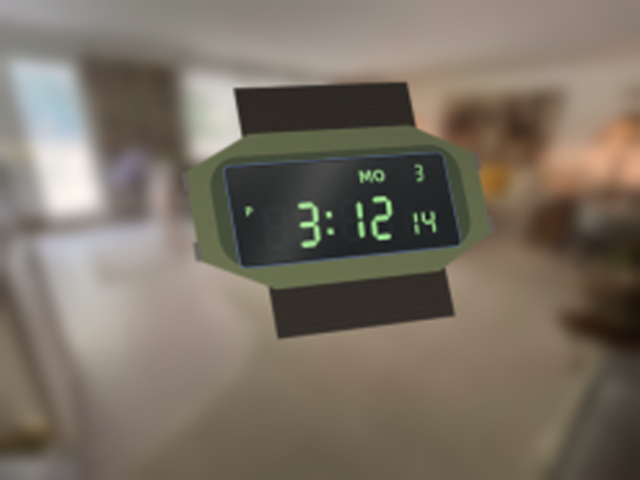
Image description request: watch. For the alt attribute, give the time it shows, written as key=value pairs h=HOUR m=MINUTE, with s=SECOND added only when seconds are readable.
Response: h=3 m=12 s=14
